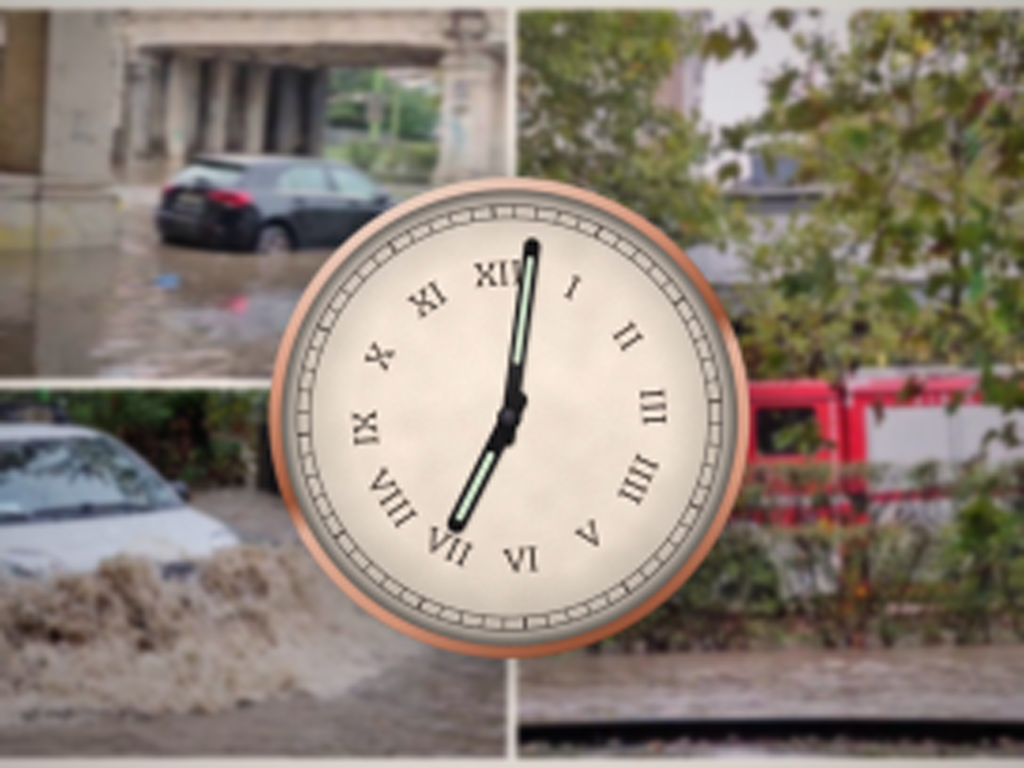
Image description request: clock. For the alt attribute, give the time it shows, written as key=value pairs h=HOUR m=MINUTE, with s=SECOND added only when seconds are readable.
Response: h=7 m=2
